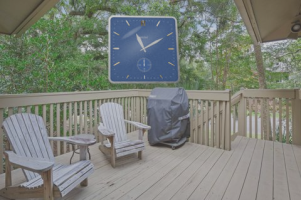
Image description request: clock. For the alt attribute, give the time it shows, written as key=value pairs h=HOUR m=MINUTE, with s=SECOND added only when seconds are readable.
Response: h=11 m=10
